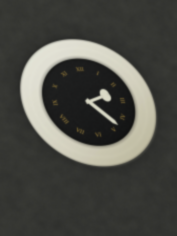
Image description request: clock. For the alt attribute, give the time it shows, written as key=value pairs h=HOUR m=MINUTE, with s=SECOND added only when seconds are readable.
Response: h=2 m=23
